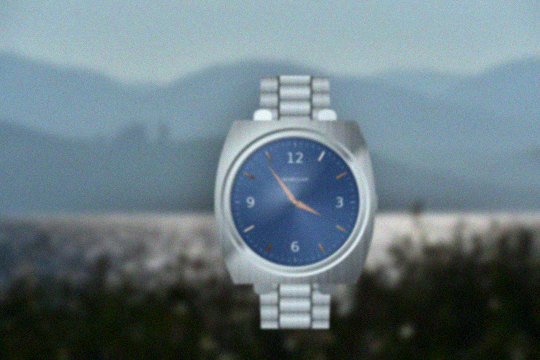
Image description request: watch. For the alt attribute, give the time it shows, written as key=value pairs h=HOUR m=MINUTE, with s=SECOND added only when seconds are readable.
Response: h=3 m=54
